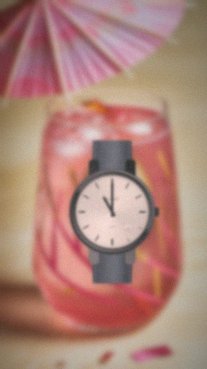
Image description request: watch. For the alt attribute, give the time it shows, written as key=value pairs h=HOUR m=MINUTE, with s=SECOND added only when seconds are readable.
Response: h=11 m=0
